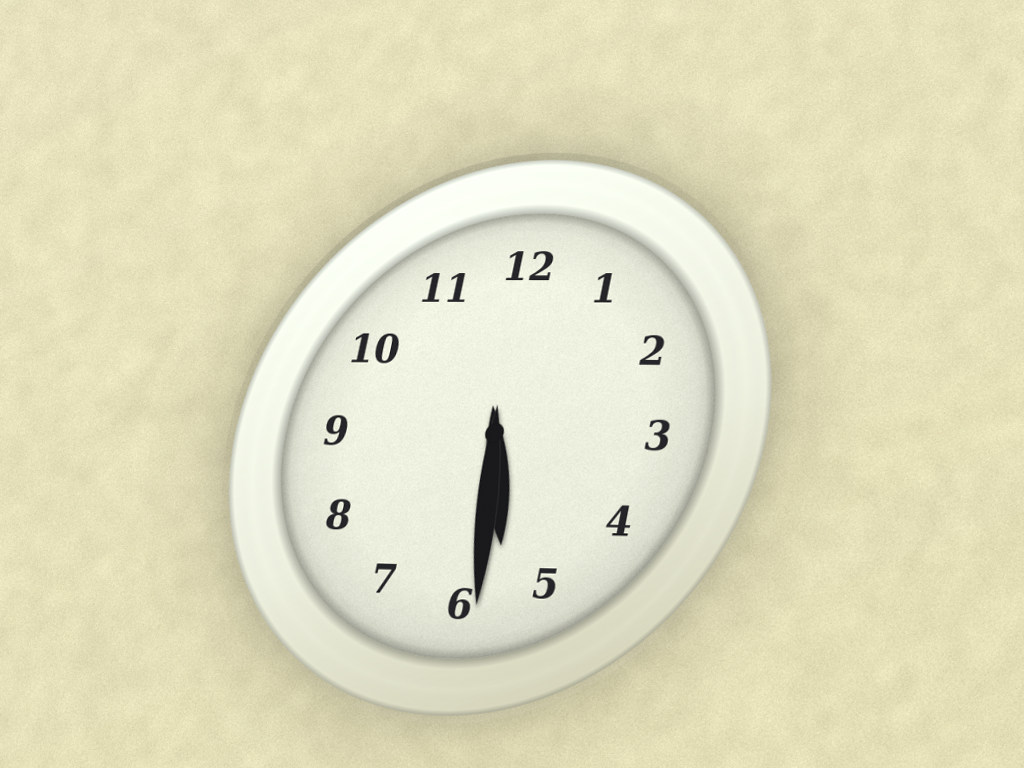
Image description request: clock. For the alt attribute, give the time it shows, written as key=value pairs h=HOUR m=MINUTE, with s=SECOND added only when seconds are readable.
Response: h=5 m=29
